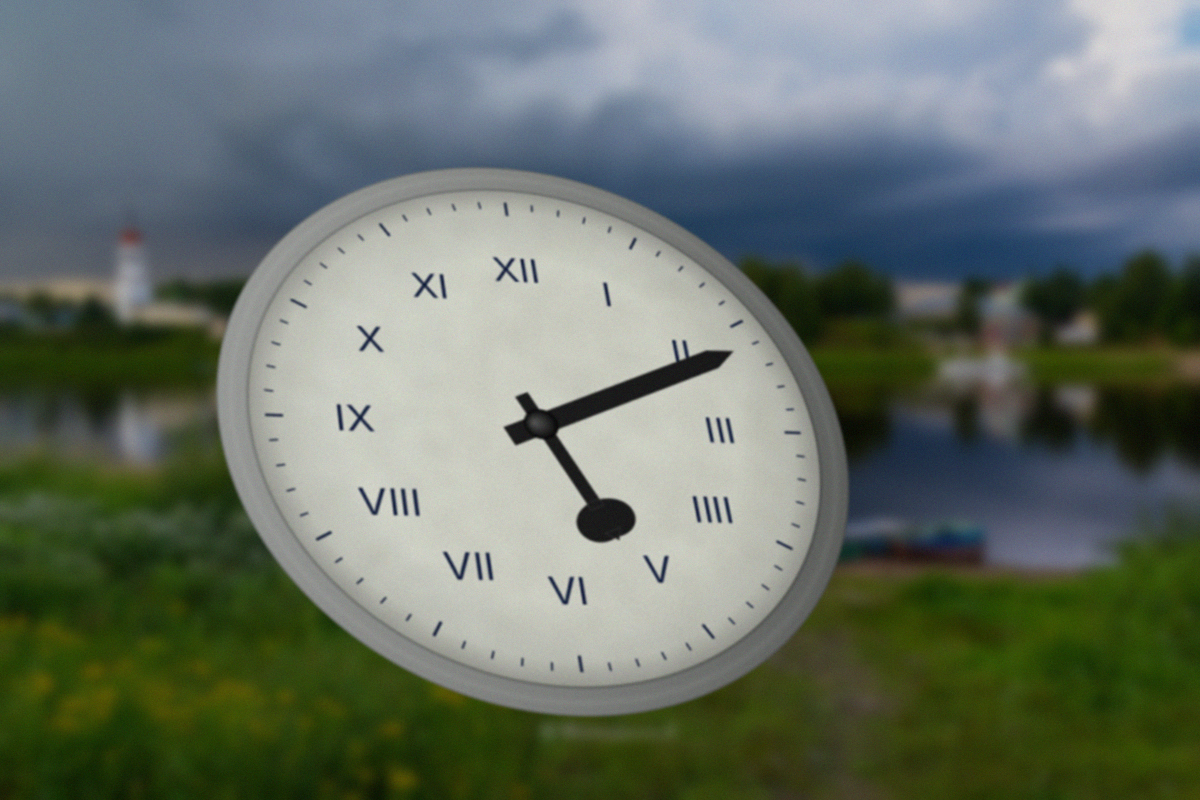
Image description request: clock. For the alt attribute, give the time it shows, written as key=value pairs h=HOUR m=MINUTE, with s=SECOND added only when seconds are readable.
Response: h=5 m=11
